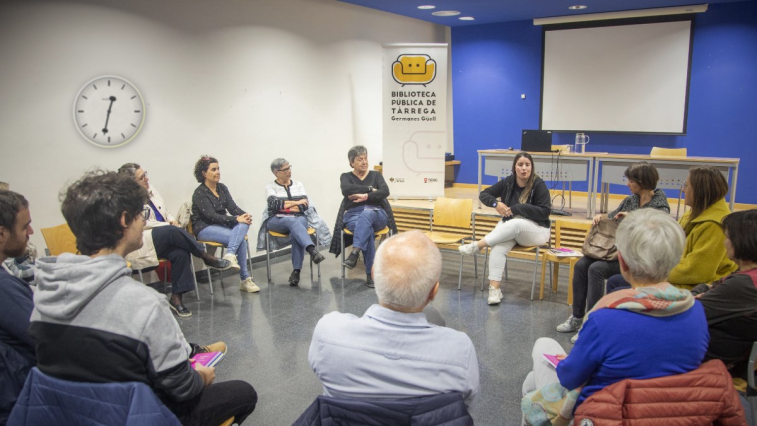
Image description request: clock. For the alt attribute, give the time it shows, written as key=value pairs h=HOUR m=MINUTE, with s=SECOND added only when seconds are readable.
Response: h=12 m=32
